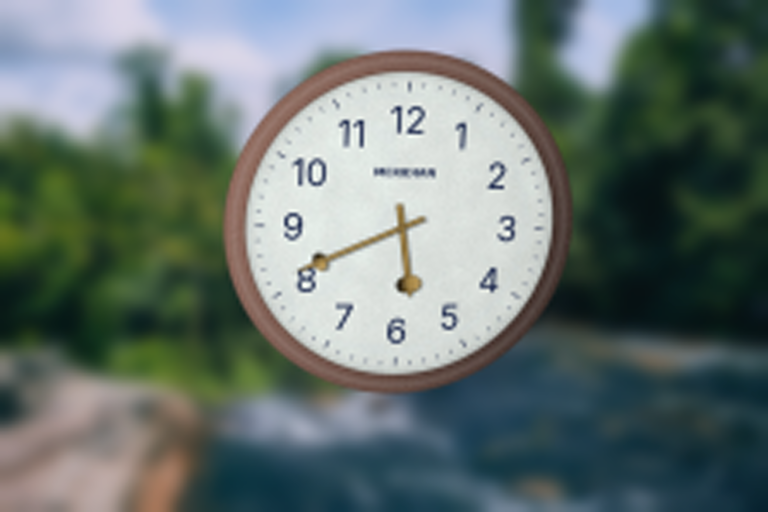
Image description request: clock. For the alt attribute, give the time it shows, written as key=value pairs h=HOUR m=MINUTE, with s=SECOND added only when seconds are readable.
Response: h=5 m=41
